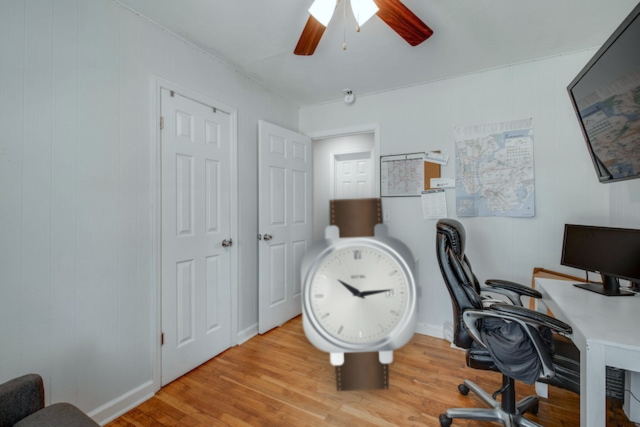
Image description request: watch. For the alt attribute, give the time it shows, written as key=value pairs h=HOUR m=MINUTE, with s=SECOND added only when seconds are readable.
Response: h=10 m=14
